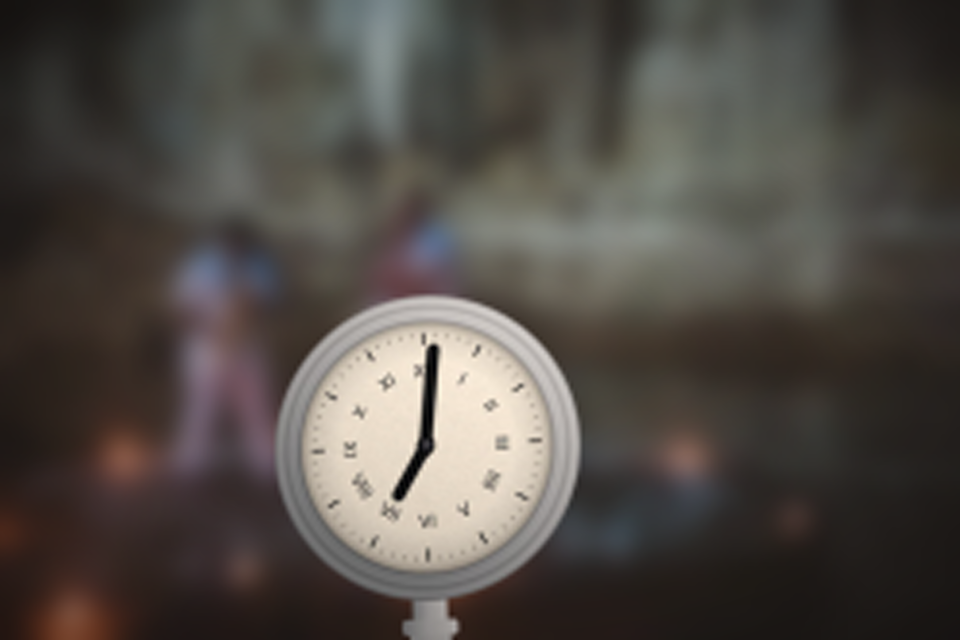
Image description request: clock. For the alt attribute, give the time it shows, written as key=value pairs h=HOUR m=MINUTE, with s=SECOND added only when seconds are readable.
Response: h=7 m=1
